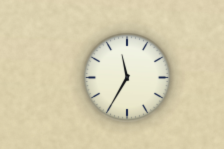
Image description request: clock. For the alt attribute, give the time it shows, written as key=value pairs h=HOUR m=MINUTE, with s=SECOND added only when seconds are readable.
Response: h=11 m=35
